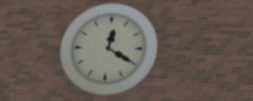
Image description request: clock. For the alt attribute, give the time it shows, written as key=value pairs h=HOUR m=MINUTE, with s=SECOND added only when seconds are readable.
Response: h=12 m=20
